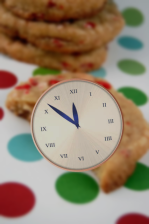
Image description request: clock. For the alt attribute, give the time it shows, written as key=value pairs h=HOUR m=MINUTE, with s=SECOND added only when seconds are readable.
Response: h=11 m=52
